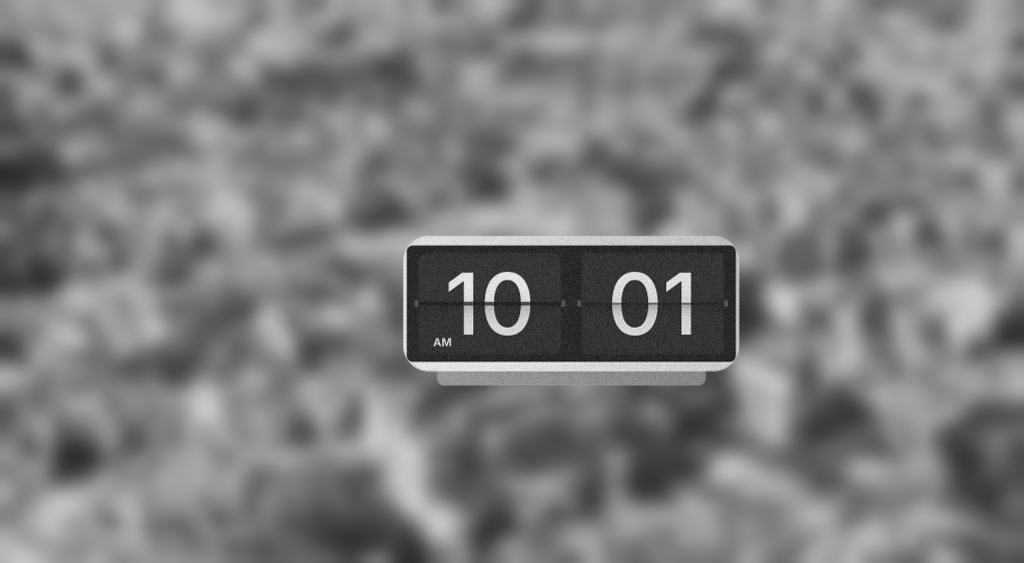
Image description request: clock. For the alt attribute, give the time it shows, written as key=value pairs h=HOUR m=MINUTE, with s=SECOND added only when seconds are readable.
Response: h=10 m=1
